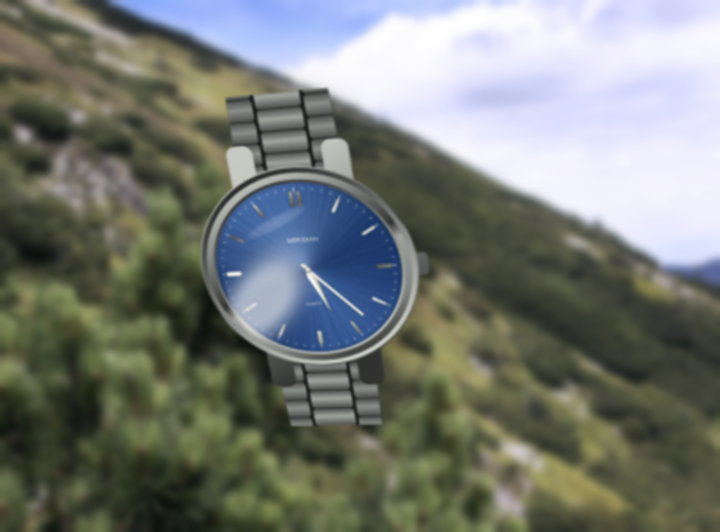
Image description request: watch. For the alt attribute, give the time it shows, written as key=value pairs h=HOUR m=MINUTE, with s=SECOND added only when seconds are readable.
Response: h=5 m=23
